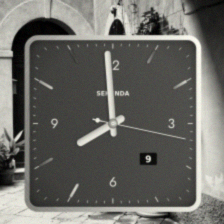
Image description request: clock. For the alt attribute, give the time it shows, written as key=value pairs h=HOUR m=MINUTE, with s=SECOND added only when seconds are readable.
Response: h=7 m=59 s=17
